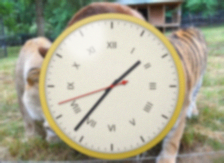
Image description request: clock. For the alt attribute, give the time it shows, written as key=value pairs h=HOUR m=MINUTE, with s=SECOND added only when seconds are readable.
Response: h=1 m=36 s=42
